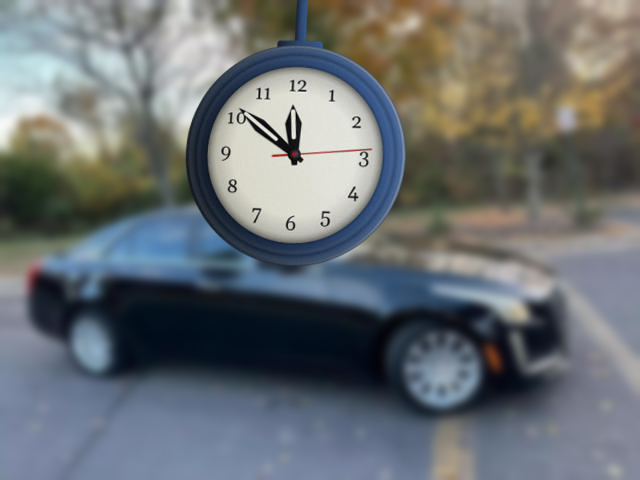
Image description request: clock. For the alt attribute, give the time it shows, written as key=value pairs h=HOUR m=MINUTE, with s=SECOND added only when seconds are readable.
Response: h=11 m=51 s=14
